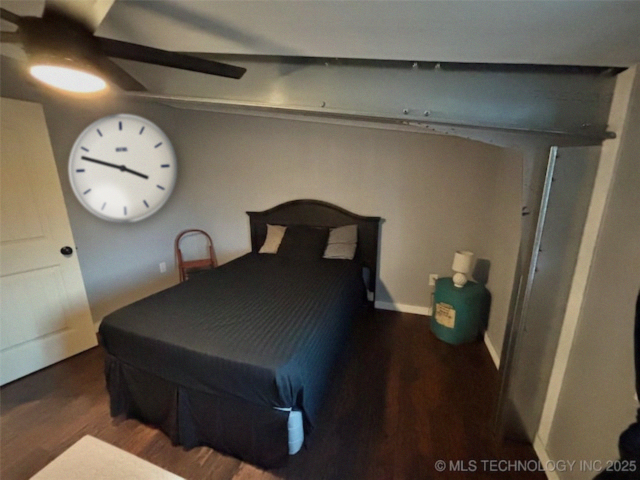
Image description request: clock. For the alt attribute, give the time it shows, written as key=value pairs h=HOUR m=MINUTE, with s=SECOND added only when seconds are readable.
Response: h=3 m=48
